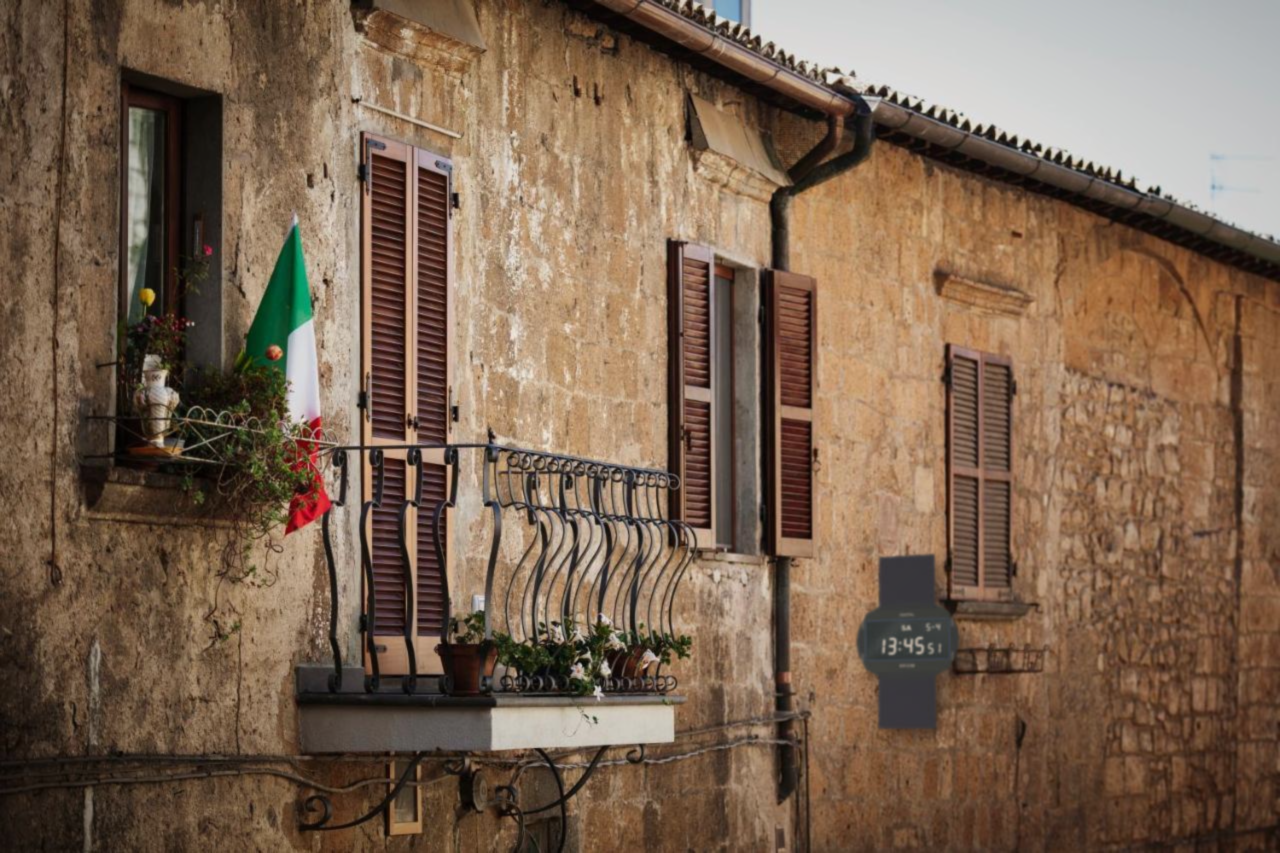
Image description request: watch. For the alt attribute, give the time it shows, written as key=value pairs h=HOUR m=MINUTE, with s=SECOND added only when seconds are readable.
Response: h=13 m=45
